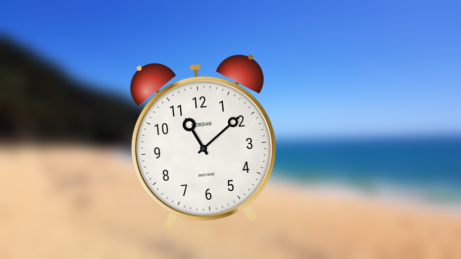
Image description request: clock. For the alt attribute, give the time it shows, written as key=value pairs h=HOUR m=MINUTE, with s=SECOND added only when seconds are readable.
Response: h=11 m=9
